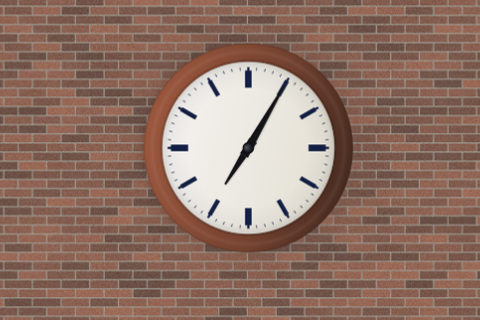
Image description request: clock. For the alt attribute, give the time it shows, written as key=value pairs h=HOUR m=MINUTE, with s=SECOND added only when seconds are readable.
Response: h=7 m=5
